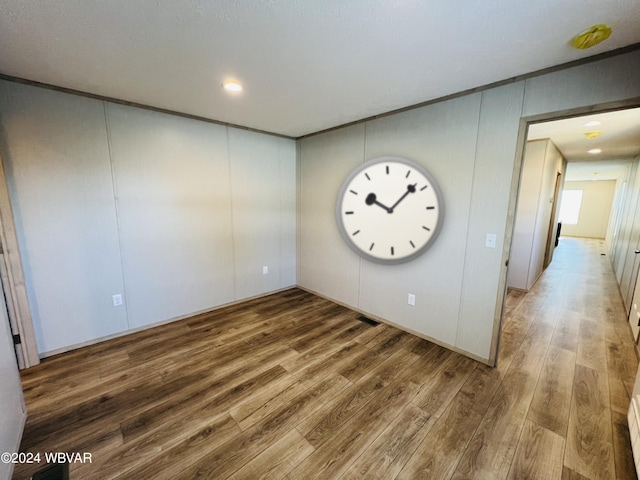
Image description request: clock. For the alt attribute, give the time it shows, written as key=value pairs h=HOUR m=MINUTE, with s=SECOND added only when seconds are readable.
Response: h=10 m=8
